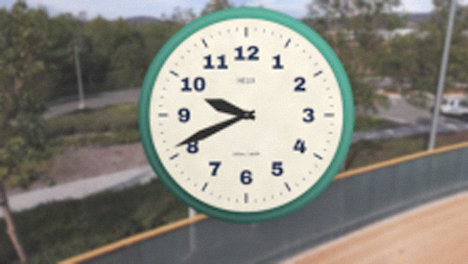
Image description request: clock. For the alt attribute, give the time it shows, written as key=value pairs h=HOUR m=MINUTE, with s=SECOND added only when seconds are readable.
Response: h=9 m=41
